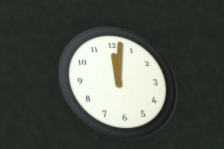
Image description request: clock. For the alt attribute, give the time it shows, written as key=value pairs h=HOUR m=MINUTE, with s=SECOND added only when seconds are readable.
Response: h=12 m=2
